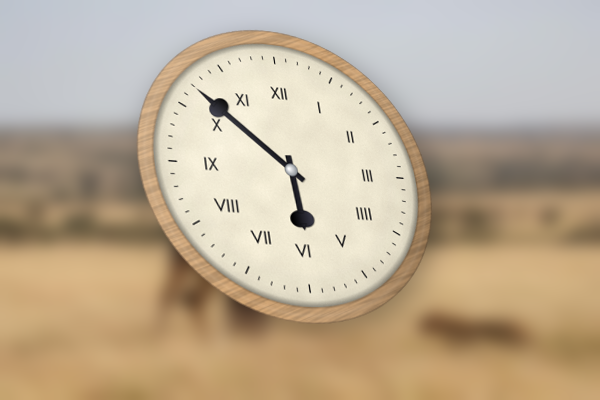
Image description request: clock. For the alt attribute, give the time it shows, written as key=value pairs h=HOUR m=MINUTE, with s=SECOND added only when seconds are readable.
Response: h=5 m=52
